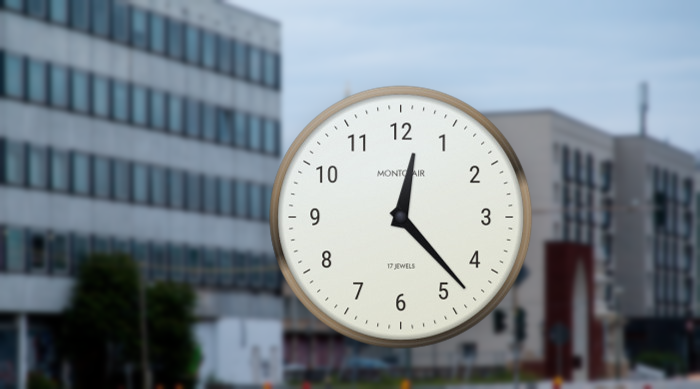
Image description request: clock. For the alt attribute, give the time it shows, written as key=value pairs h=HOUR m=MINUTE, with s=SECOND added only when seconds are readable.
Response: h=12 m=23
